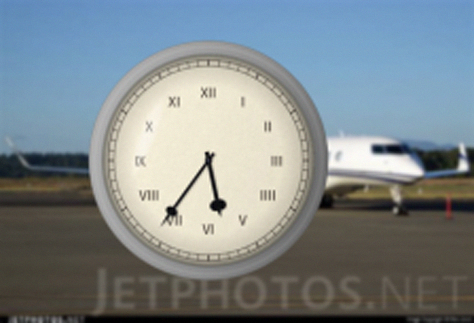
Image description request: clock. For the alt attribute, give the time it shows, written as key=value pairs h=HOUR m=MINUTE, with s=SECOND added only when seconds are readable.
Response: h=5 m=36
